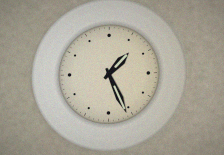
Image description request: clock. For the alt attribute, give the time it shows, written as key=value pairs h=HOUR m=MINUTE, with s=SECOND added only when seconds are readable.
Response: h=1 m=26
